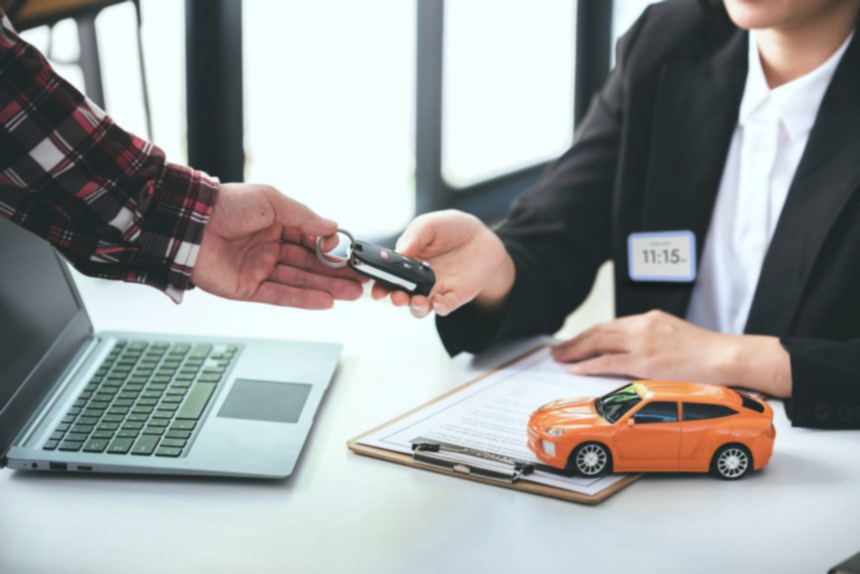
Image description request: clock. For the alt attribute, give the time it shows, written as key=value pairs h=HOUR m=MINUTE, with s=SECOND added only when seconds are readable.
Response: h=11 m=15
